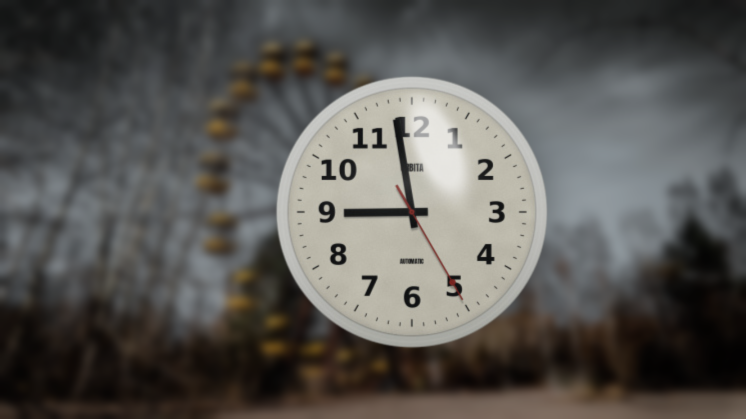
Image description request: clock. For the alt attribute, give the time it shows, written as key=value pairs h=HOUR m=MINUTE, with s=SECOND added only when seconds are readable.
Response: h=8 m=58 s=25
